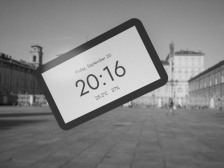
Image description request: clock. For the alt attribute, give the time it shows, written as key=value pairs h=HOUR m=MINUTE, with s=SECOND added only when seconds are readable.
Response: h=20 m=16
